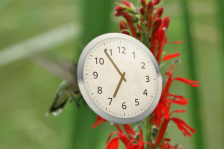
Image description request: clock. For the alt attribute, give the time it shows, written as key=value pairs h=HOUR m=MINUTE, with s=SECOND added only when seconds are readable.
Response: h=6 m=54
